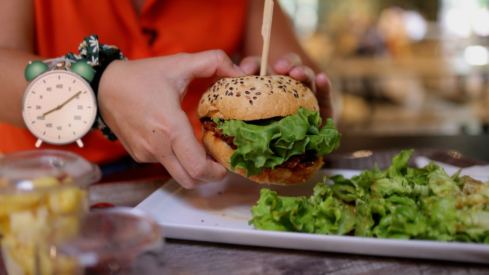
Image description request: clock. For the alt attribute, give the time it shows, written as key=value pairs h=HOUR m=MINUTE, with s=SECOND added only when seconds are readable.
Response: h=8 m=9
